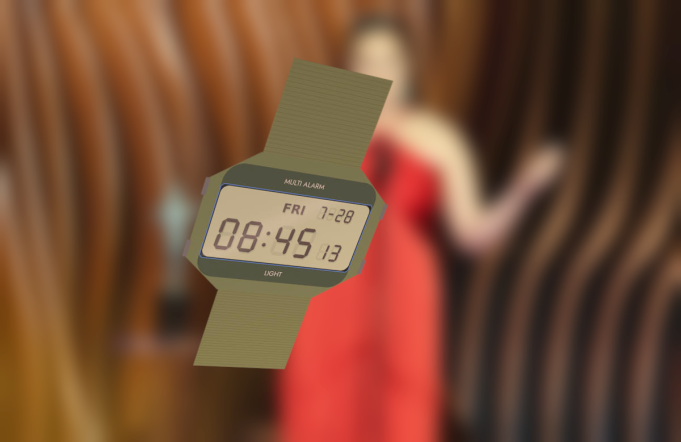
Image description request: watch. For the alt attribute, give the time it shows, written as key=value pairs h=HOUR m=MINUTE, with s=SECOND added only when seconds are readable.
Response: h=8 m=45 s=13
